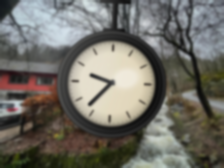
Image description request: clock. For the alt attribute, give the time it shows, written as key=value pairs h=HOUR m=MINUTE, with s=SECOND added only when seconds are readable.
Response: h=9 m=37
